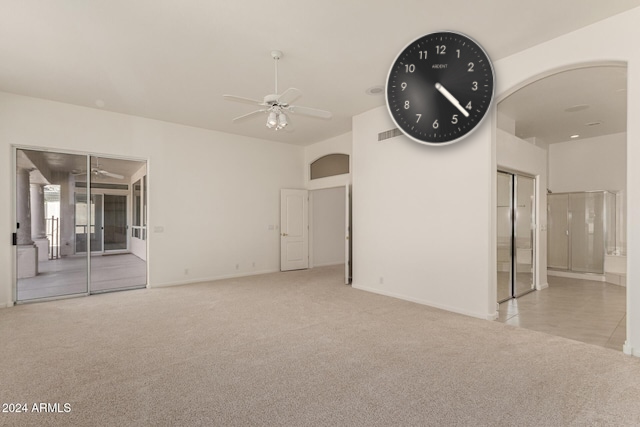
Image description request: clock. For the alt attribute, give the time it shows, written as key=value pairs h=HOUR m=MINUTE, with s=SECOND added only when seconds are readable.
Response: h=4 m=22
